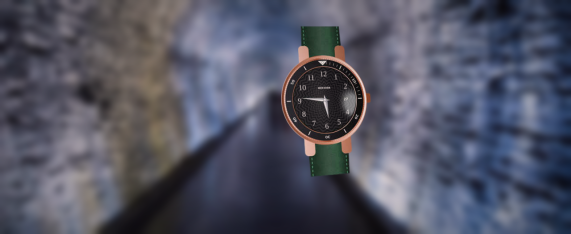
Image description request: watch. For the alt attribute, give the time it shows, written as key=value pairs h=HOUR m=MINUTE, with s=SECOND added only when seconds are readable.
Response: h=5 m=46
